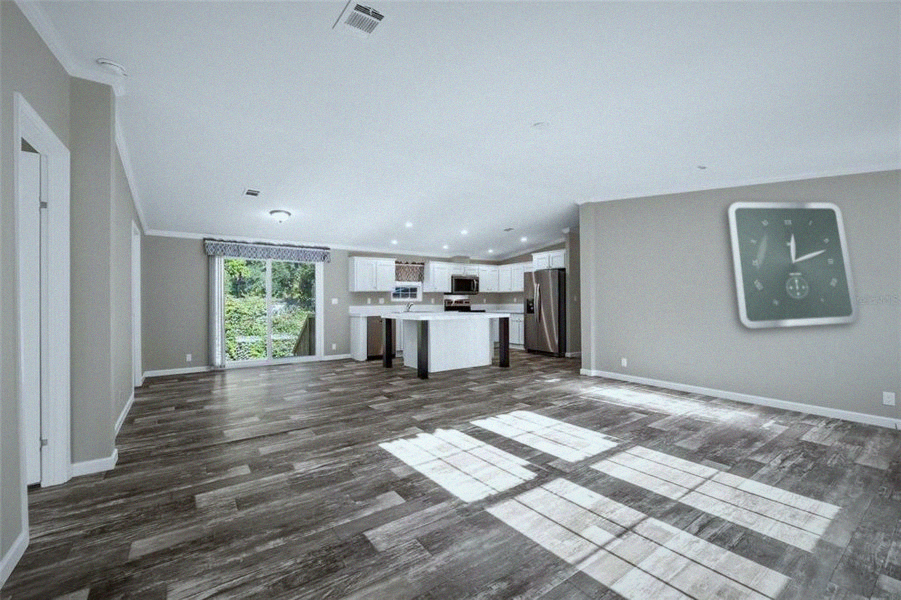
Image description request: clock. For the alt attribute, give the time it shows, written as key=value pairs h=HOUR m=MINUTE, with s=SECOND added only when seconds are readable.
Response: h=12 m=12
